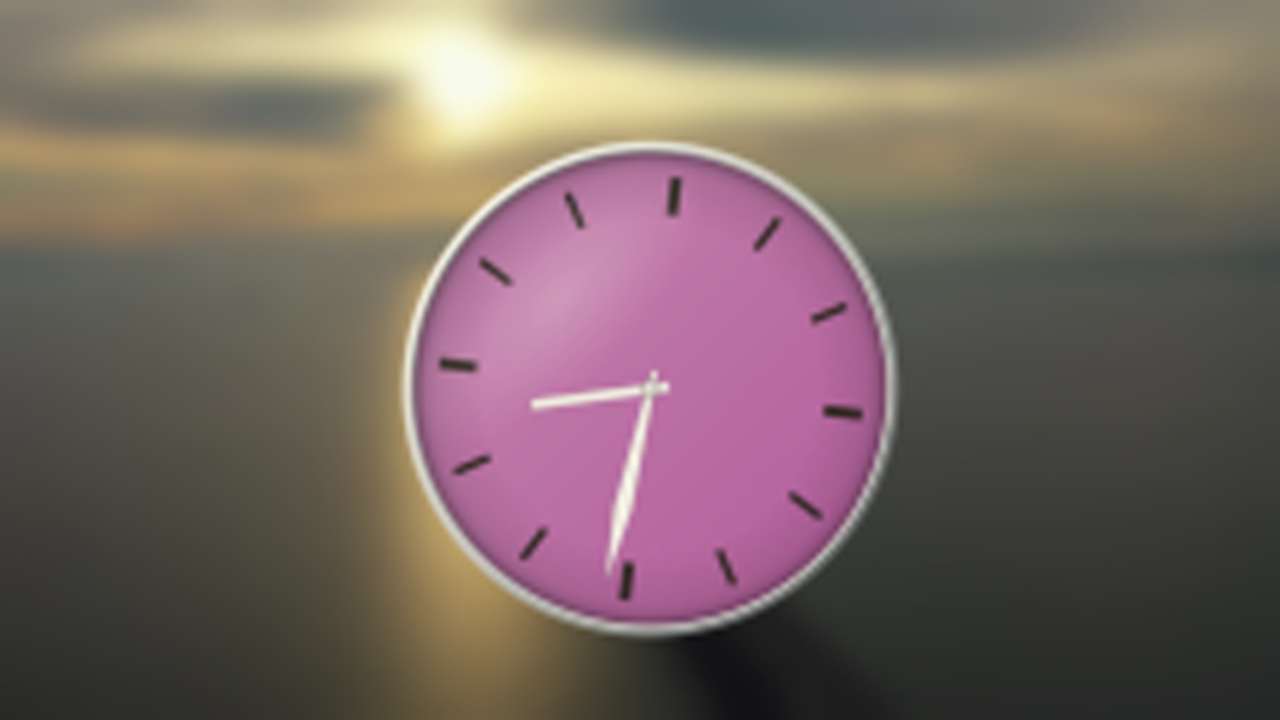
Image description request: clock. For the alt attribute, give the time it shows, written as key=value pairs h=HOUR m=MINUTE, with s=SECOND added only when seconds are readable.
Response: h=8 m=31
